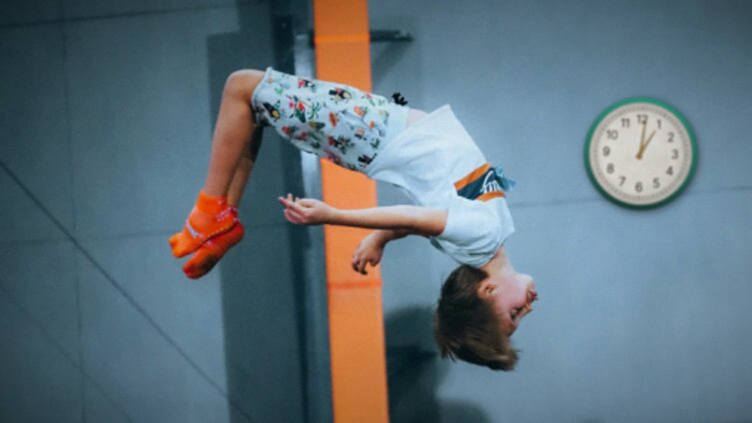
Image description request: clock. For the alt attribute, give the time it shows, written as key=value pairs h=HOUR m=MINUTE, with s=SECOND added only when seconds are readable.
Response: h=1 m=1
